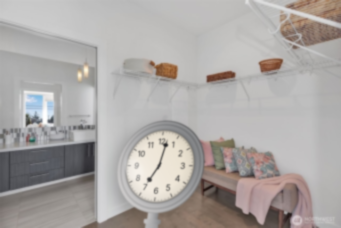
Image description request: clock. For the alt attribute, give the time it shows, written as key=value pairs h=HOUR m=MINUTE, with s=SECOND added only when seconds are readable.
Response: h=7 m=2
